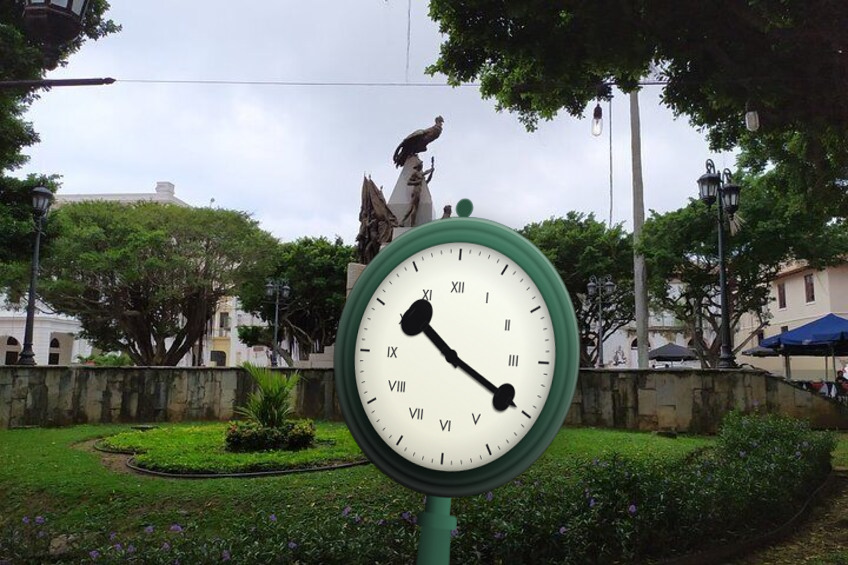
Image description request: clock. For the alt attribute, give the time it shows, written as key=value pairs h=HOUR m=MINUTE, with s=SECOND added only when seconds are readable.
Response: h=10 m=20
